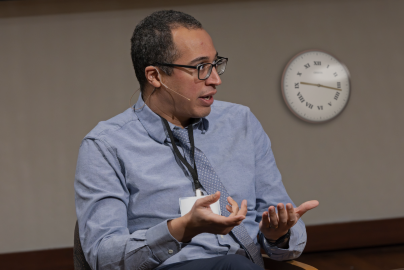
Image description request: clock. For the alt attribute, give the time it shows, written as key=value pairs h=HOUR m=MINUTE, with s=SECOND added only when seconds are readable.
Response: h=9 m=17
